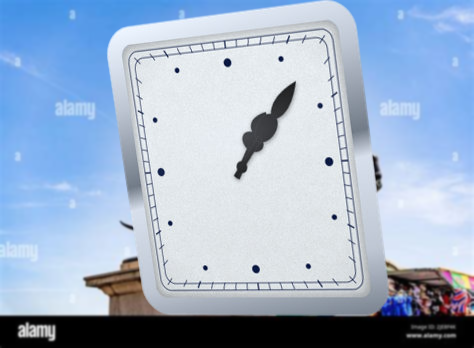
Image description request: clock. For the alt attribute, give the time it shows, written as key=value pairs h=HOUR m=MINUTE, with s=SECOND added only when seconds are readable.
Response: h=1 m=7
